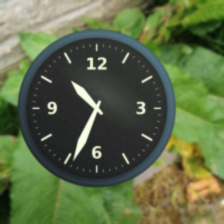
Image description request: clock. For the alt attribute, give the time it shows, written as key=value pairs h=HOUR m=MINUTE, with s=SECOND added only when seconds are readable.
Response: h=10 m=34
